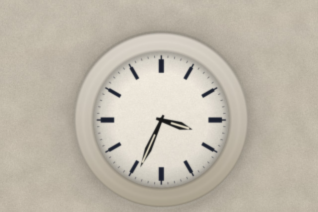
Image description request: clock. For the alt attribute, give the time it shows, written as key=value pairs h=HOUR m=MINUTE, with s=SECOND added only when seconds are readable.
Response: h=3 m=34
